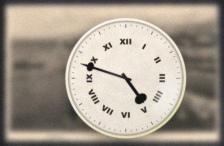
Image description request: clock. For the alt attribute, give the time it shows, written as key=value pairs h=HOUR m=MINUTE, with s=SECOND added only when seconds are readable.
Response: h=4 m=48
